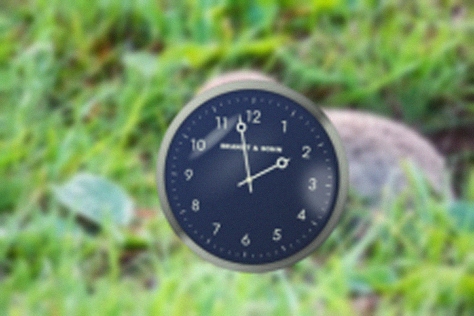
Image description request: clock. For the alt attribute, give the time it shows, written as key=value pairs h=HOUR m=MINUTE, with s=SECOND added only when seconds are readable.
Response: h=1 m=58
